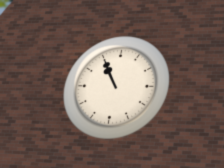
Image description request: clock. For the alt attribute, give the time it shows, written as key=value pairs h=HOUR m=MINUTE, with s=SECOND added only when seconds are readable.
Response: h=10 m=55
